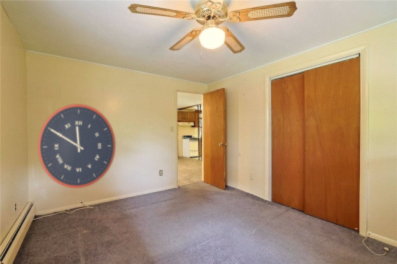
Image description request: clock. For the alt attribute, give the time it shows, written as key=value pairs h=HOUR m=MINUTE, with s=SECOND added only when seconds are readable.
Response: h=11 m=50
